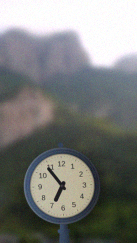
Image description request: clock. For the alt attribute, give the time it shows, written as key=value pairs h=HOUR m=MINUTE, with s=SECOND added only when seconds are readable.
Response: h=6 m=54
